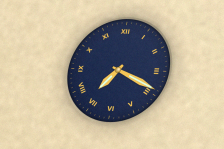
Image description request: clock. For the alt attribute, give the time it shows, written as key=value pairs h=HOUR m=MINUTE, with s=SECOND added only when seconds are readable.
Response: h=7 m=19
